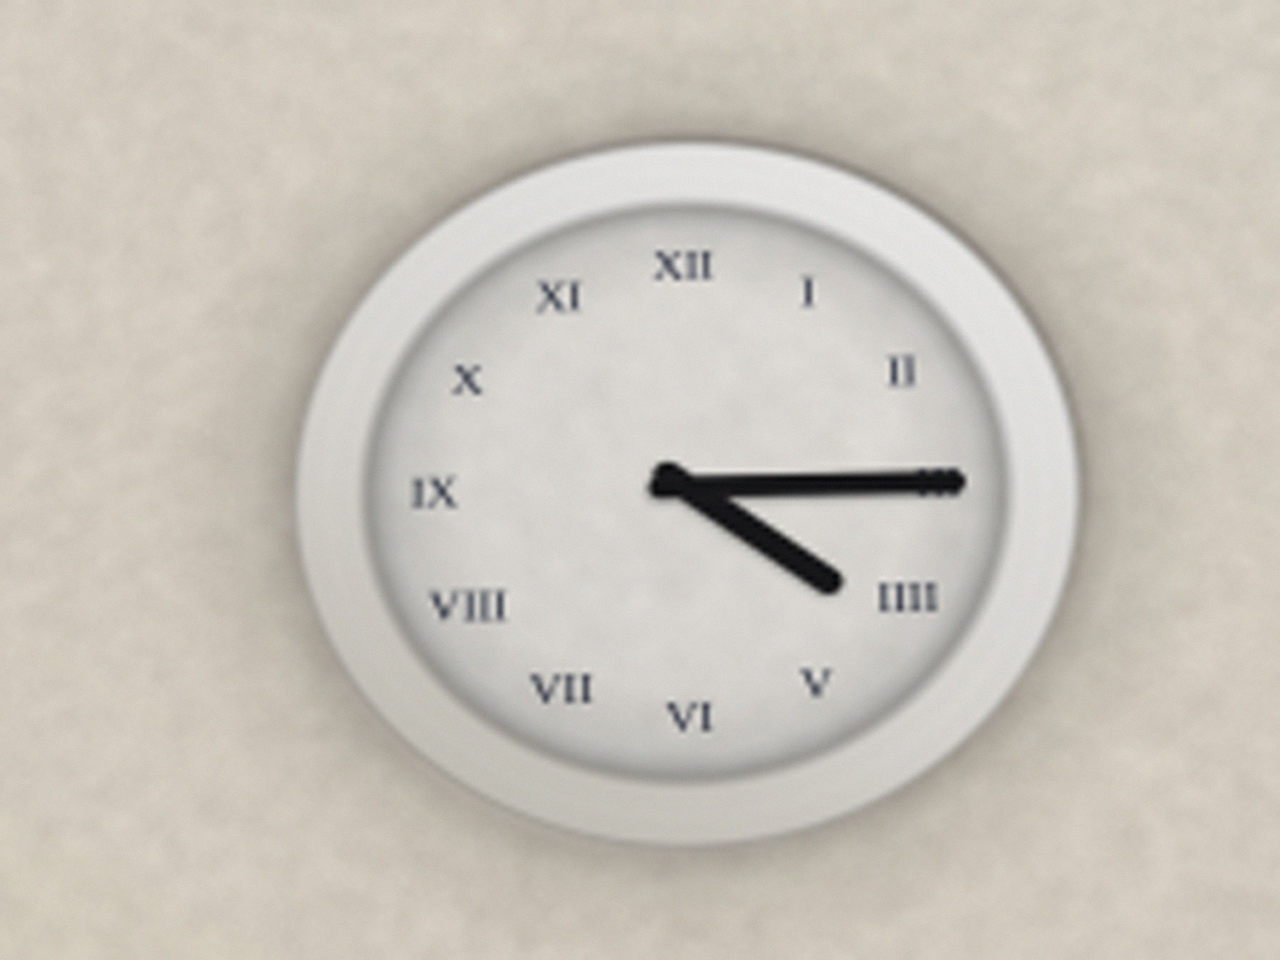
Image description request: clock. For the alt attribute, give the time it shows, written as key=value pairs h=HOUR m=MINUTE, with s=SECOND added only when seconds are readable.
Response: h=4 m=15
